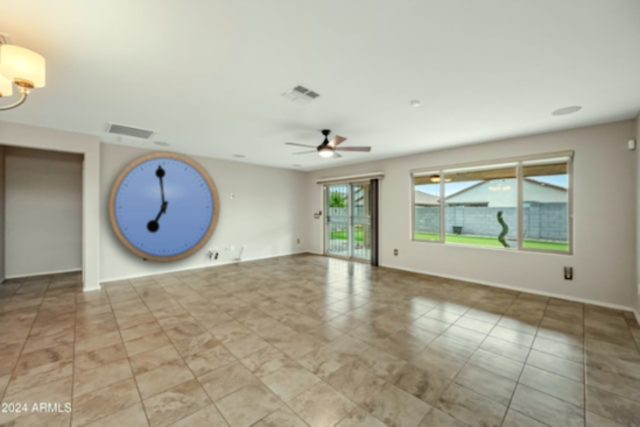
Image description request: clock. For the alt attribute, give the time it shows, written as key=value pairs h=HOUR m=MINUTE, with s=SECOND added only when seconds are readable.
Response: h=6 m=59
